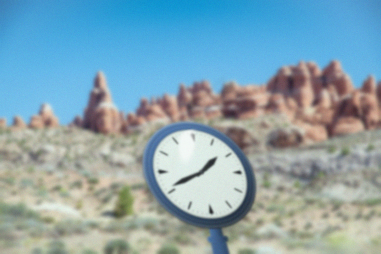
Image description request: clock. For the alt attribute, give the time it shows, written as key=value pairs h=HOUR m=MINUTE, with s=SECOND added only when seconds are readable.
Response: h=1 m=41
